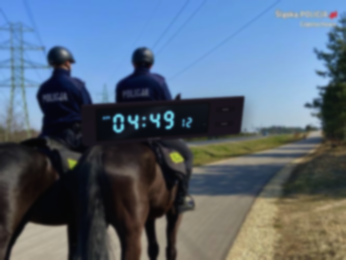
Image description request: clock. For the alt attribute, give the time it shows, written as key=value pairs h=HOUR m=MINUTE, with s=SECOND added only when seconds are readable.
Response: h=4 m=49
